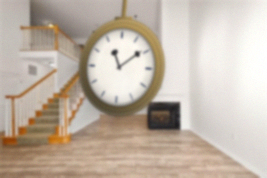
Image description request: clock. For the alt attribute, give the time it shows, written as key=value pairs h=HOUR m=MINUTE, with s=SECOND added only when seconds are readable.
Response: h=11 m=9
